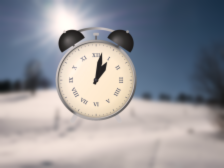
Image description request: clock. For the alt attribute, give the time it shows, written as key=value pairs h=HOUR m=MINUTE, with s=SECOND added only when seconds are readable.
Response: h=1 m=2
